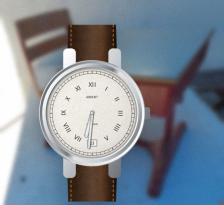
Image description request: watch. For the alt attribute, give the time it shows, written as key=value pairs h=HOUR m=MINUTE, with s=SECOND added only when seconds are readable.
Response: h=6 m=31
